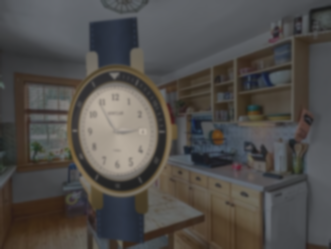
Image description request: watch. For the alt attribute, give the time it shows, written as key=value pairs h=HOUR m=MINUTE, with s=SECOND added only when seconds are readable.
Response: h=2 m=54
